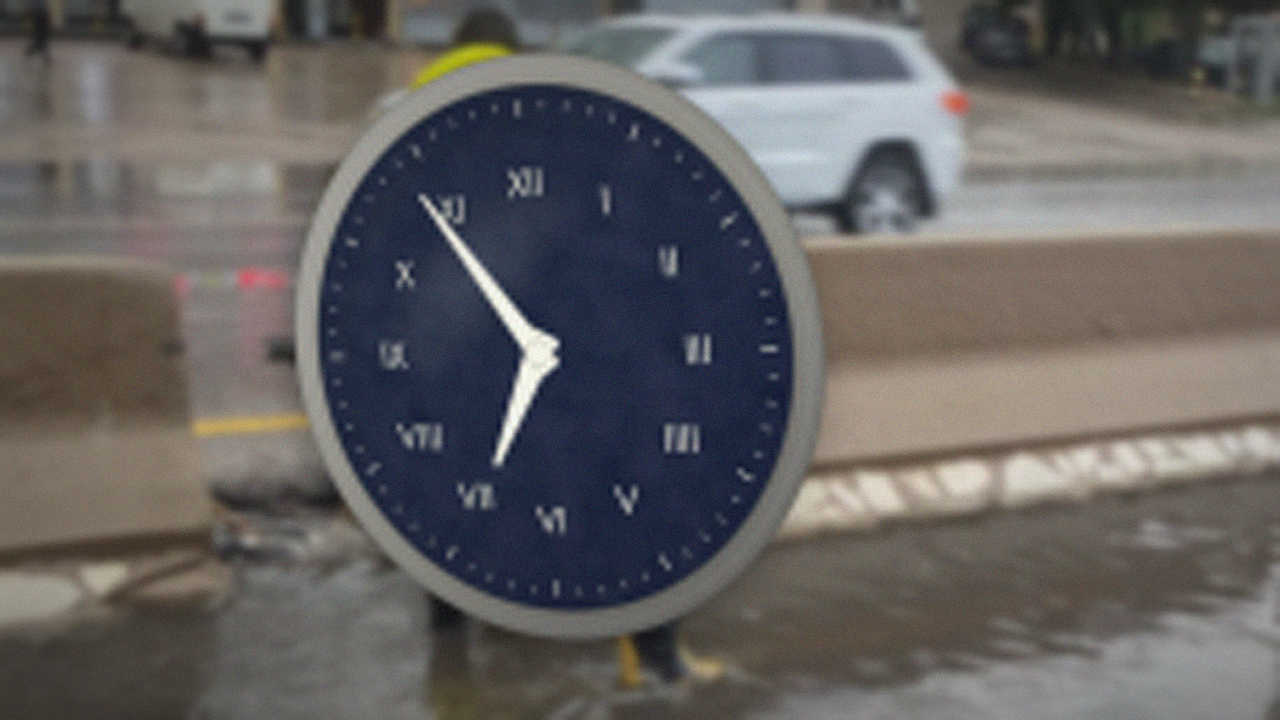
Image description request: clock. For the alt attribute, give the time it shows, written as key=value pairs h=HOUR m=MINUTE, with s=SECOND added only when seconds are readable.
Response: h=6 m=54
